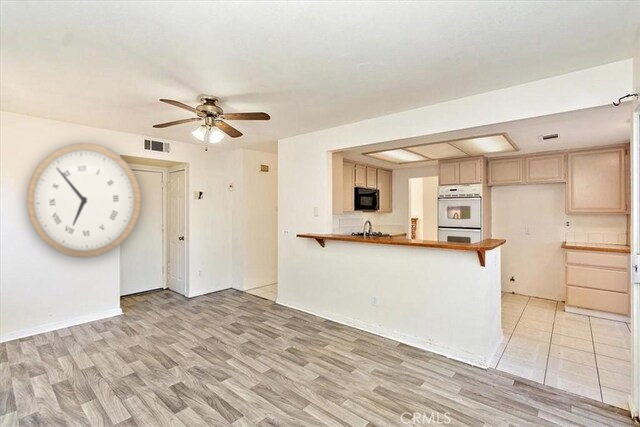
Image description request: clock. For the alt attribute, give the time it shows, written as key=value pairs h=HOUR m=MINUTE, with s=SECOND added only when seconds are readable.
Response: h=6 m=54
